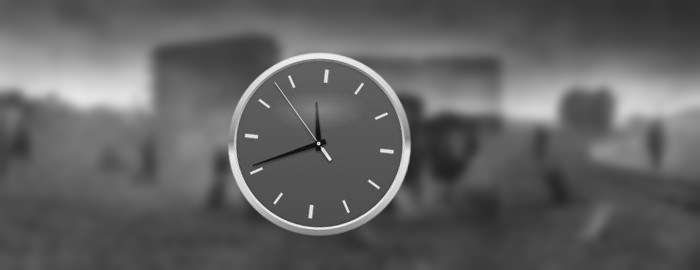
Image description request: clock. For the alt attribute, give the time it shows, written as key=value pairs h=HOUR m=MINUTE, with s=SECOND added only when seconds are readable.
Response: h=11 m=40 s=53
